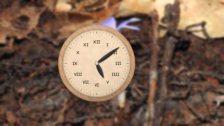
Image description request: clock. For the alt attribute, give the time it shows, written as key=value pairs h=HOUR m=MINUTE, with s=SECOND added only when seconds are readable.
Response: h=5 m=9
